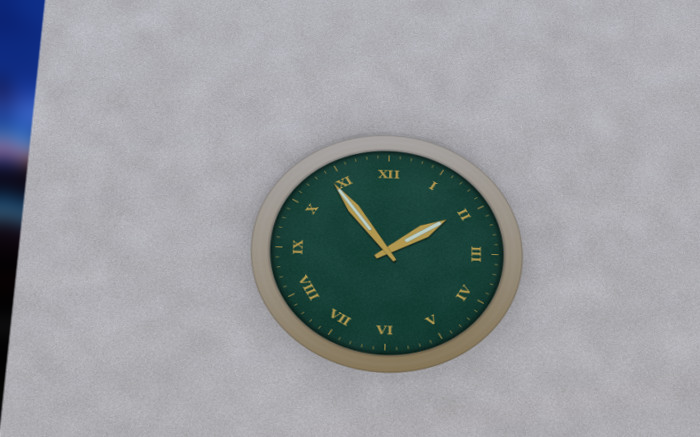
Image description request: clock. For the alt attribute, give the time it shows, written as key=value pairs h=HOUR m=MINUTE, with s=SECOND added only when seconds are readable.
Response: h=1 m=54
